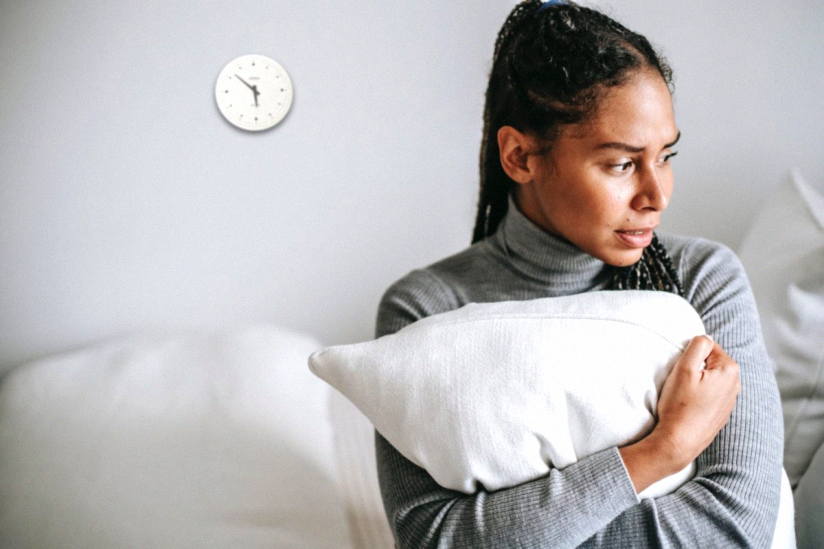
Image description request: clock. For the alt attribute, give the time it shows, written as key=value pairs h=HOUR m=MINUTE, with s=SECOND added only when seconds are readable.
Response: h=5 m=52
